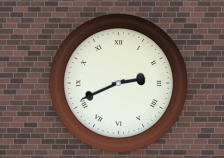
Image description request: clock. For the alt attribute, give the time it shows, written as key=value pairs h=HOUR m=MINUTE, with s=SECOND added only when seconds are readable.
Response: h=2 m=41
